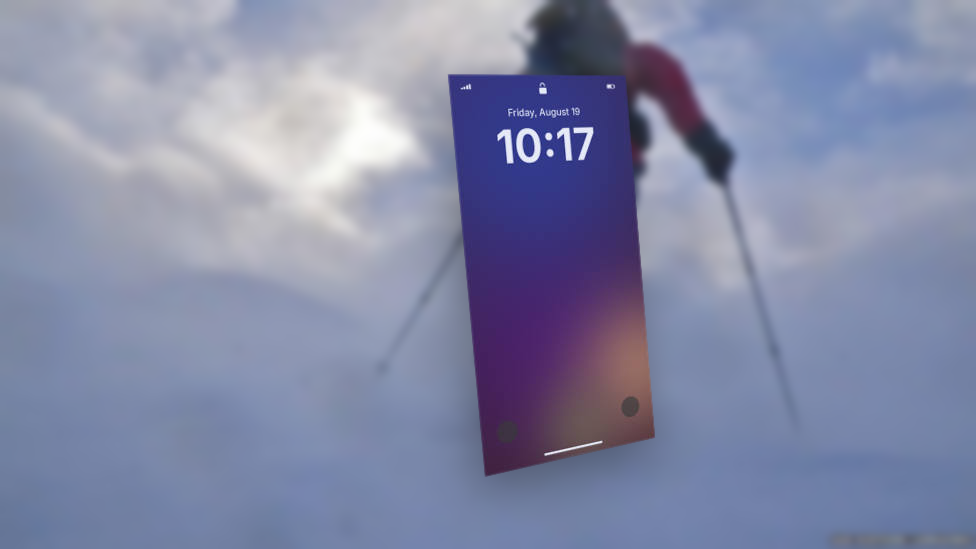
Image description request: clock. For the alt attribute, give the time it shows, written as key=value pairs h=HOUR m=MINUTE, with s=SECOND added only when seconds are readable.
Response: h=10 m=17
